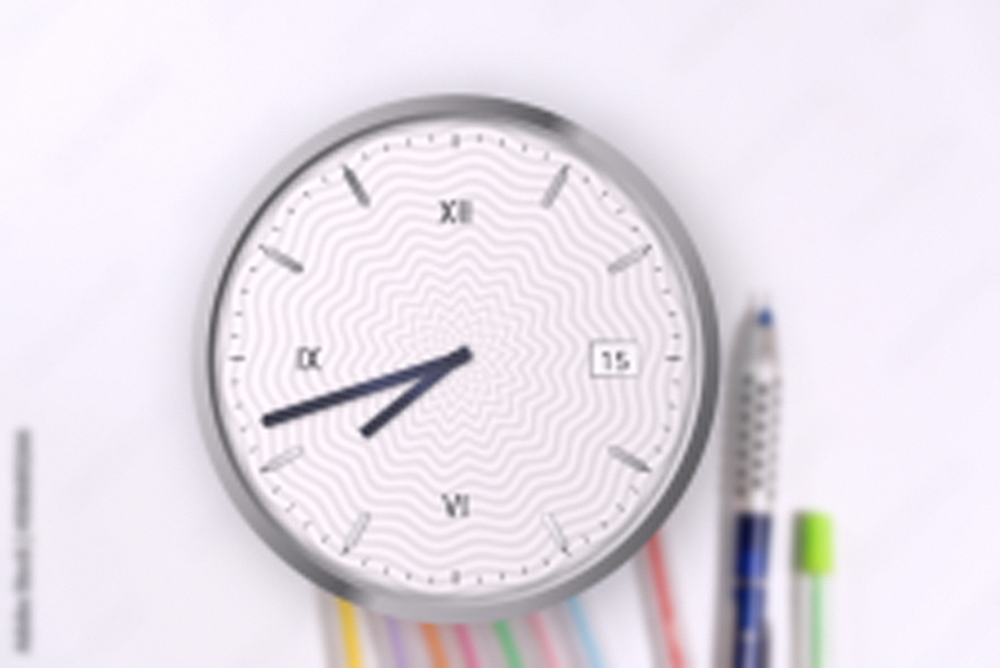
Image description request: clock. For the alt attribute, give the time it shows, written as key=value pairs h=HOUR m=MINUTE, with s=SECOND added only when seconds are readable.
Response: h=7 m=42
